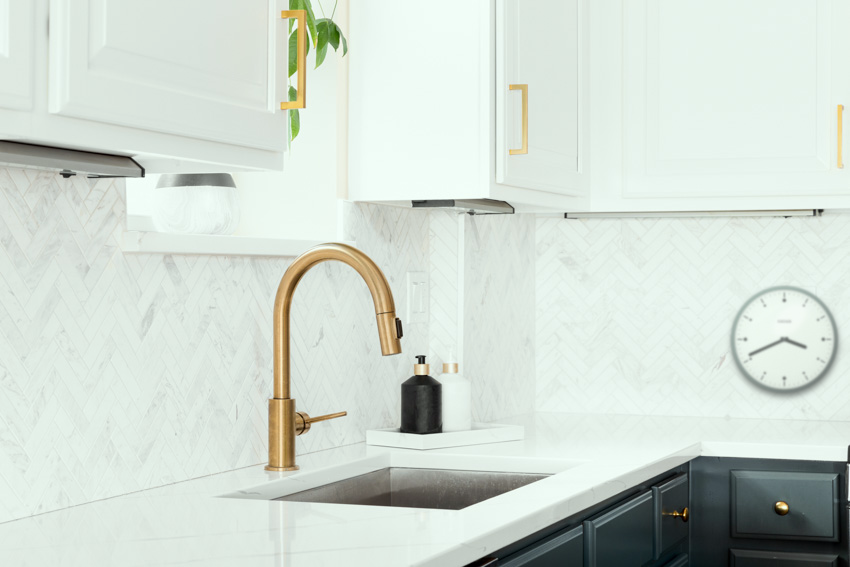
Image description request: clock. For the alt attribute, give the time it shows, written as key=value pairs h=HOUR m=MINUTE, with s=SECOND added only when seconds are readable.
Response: h=3 m=41
